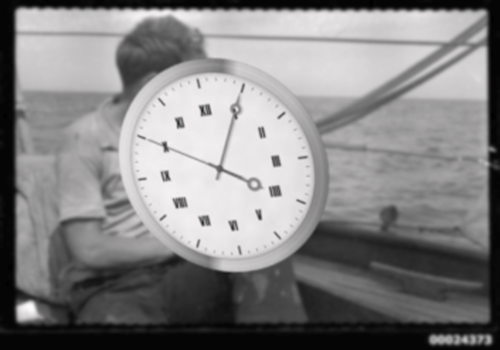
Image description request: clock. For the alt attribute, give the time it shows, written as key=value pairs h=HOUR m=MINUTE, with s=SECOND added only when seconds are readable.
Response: h=4 m=4 s=50
